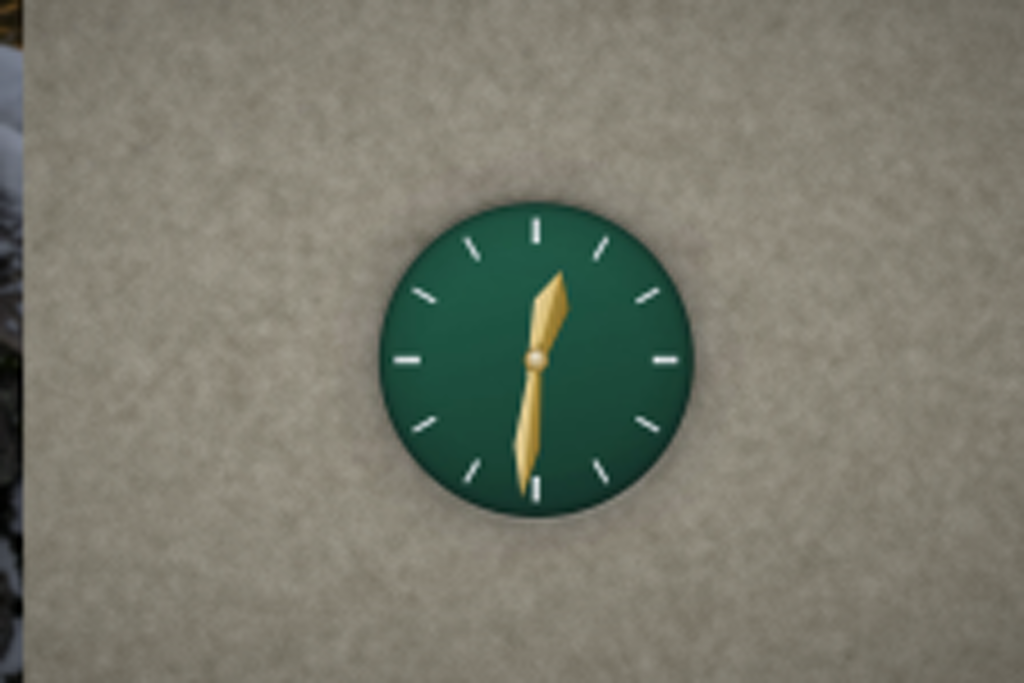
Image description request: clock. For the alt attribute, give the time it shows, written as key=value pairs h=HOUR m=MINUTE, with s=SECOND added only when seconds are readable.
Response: h=12 m=31
